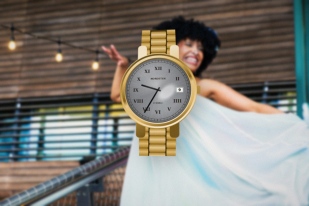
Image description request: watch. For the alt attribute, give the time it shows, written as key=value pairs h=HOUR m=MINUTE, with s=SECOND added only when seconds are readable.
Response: h=9 m=35
